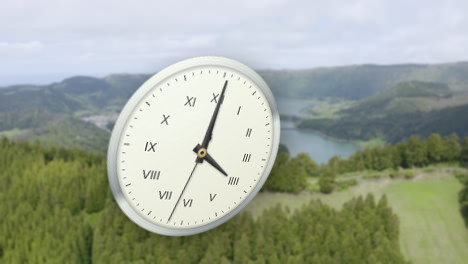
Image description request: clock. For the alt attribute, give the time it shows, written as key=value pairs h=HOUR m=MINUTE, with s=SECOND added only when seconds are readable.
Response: h=4 m=0 s=32
